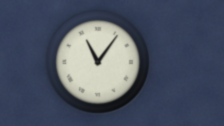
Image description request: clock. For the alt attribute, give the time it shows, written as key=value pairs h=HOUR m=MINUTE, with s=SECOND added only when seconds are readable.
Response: h=11 m=6
